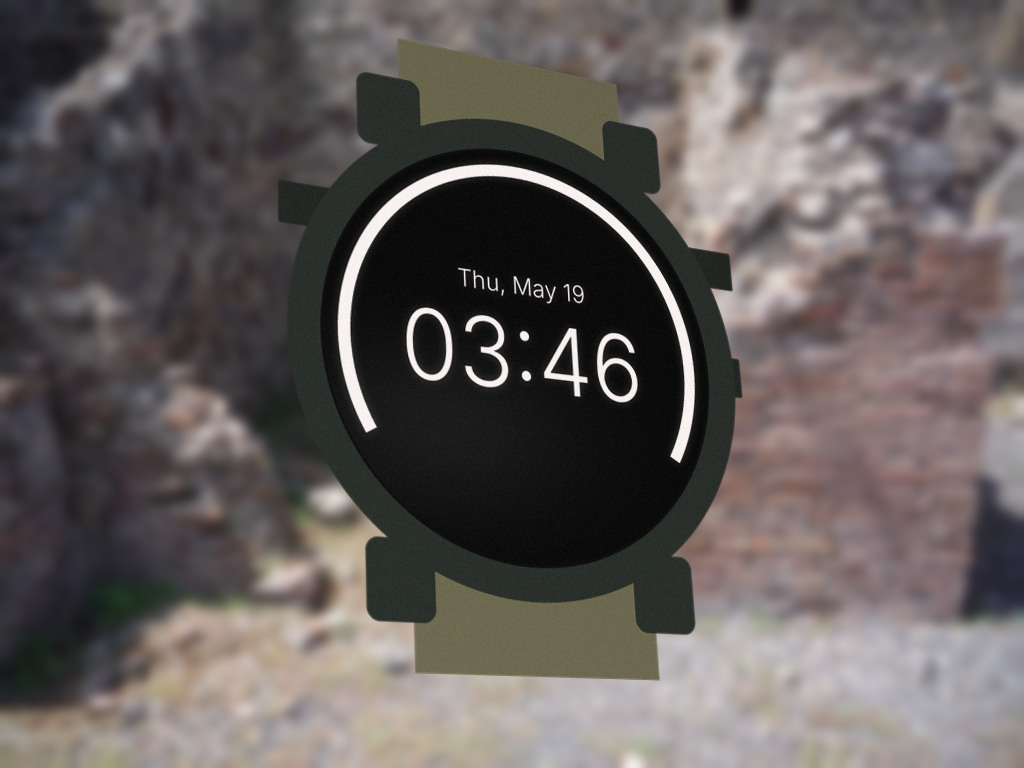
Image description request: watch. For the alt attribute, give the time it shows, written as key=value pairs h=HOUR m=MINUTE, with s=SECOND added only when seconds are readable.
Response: h=3 m=46
